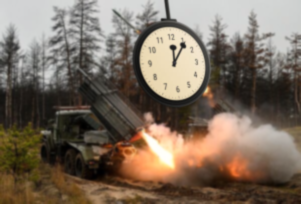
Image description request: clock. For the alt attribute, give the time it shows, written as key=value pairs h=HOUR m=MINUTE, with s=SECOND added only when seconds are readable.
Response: h=12 m=6
